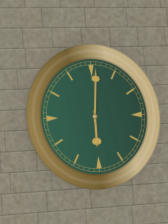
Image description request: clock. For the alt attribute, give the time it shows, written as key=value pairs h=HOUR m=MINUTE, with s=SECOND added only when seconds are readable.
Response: h=6 m=1
